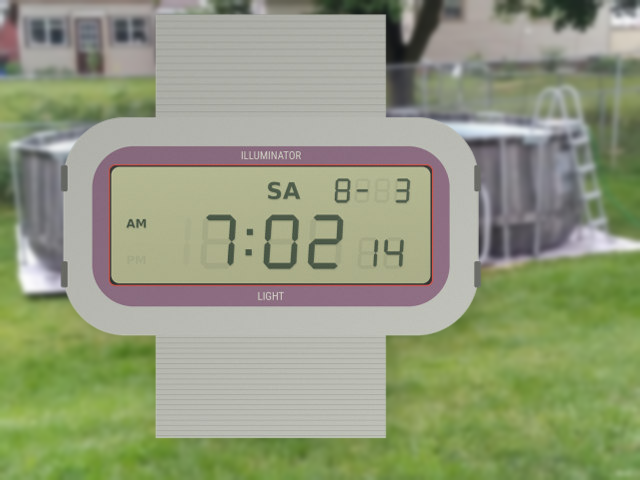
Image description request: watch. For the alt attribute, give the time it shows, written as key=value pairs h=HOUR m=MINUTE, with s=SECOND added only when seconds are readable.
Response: h=7 m=2 s=14
